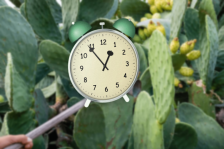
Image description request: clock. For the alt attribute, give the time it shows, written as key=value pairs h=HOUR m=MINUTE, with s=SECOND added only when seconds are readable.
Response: h=12 m=54
